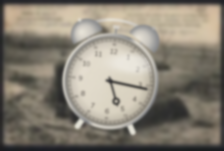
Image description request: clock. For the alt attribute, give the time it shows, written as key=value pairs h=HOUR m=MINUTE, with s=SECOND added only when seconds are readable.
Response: h=5 m=16
